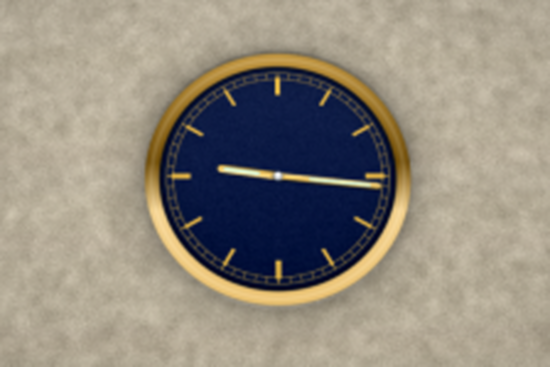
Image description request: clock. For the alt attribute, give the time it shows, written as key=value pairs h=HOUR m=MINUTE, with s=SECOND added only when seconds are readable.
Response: h=9 m=16
